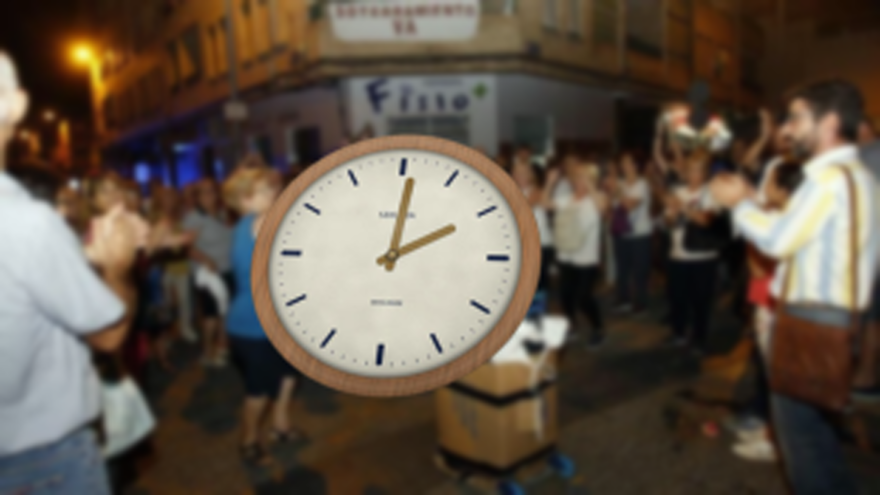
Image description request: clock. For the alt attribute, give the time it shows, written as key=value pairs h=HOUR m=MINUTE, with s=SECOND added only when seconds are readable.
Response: h=2 m=1
